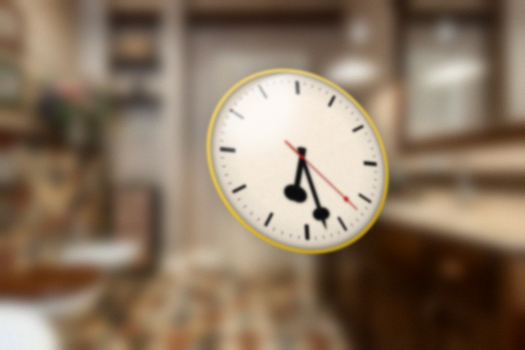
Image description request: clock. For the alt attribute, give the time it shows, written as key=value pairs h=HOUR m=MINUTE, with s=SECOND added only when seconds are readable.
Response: h=6 m=27 s=22
